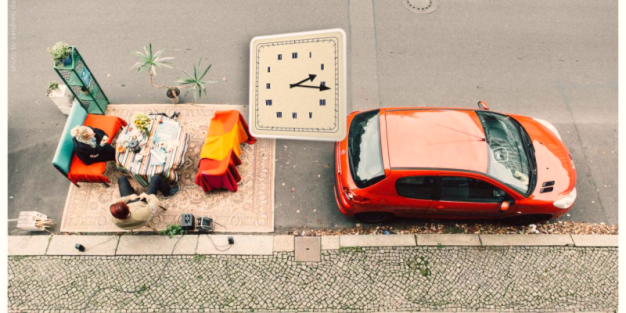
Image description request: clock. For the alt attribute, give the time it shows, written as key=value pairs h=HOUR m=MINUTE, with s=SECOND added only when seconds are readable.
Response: h=2 m=16
